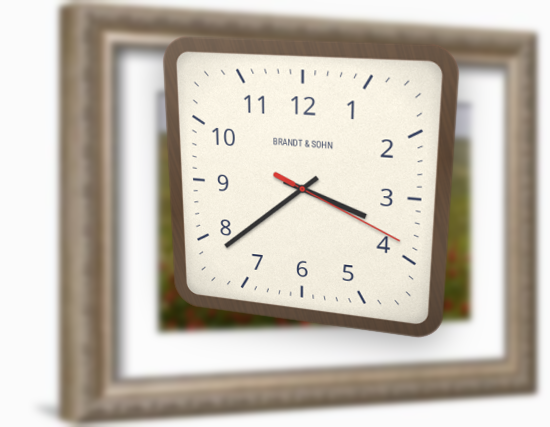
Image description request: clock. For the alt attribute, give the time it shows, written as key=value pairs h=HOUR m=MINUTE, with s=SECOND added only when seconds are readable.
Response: h=3 m=38 s=19
